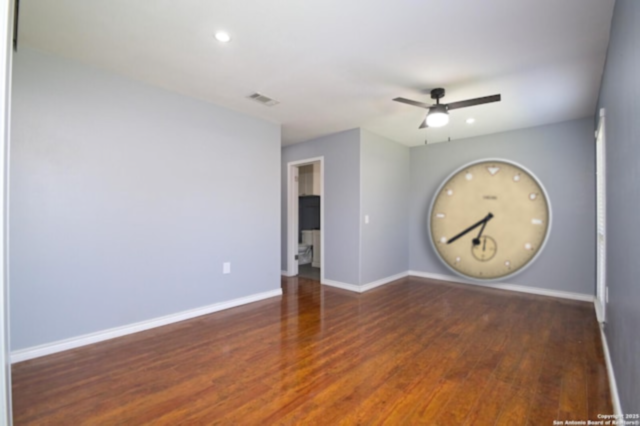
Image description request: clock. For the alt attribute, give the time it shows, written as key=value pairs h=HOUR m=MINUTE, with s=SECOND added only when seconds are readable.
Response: h=6 m=39
